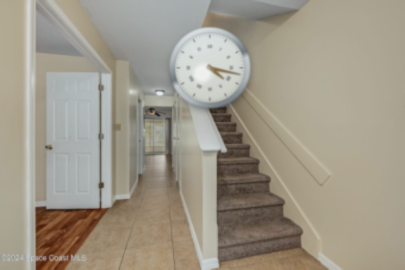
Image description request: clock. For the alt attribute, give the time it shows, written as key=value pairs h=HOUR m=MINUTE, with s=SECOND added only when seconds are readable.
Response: h=4 m=17
